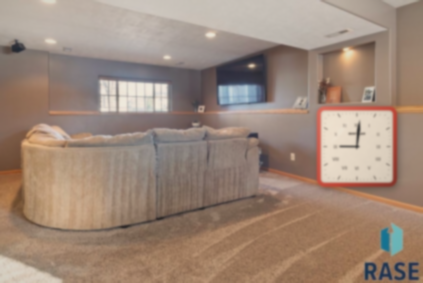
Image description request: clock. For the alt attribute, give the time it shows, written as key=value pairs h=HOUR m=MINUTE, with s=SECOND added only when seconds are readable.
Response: h=9 m=1
